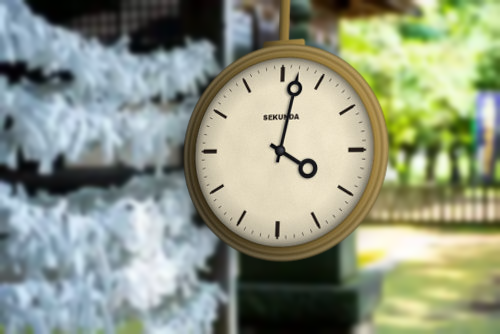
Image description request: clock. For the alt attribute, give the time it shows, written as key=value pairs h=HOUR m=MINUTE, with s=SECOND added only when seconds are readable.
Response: h=4 m=2
